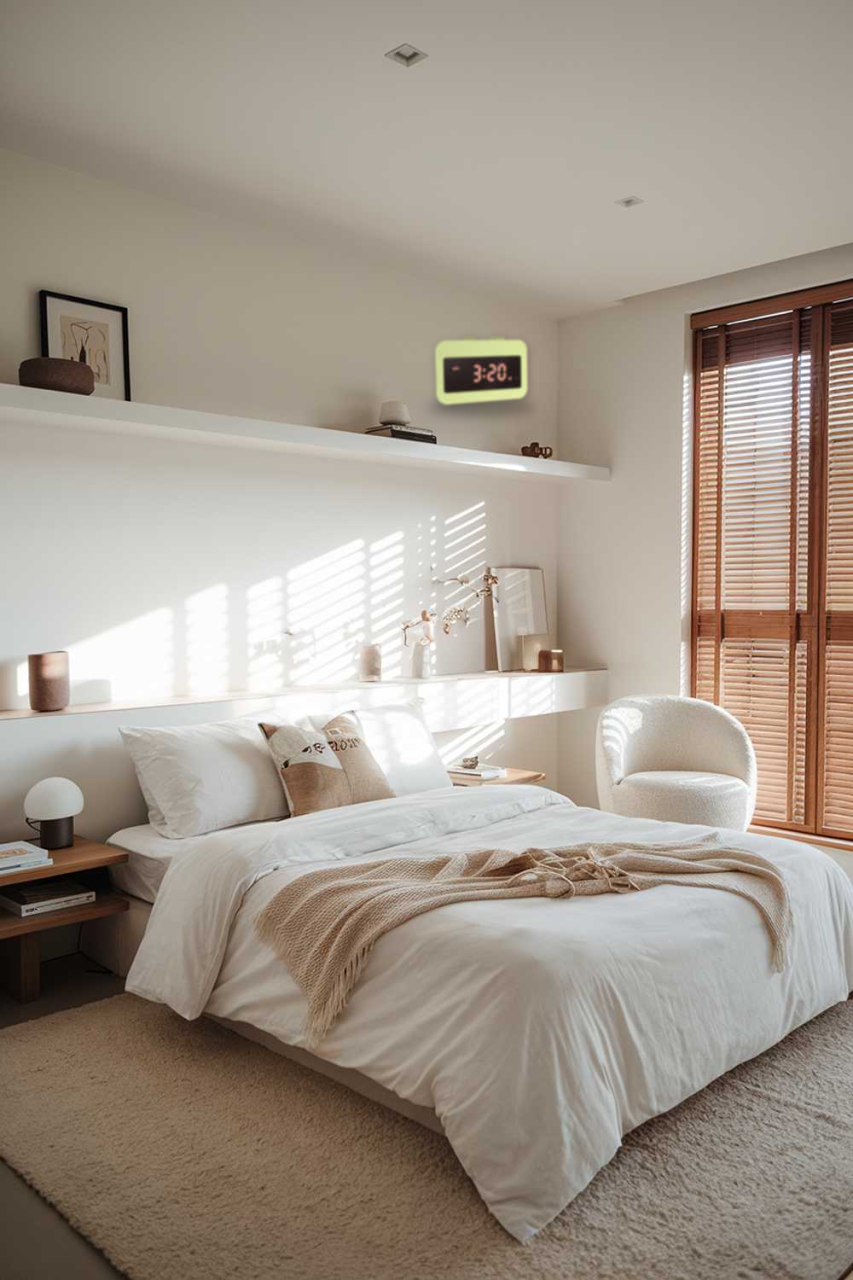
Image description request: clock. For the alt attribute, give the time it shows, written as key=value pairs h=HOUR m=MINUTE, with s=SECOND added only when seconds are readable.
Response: h=3 m=20
